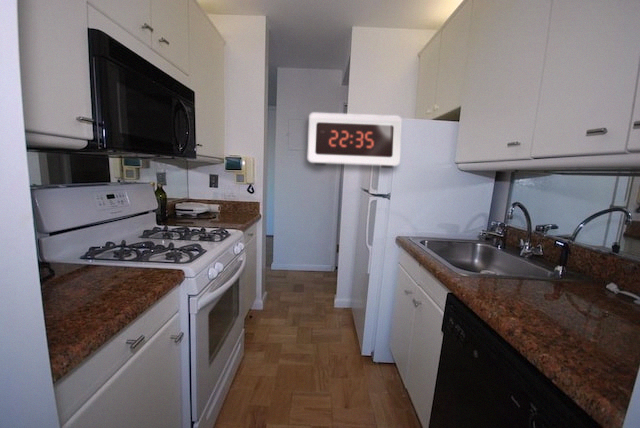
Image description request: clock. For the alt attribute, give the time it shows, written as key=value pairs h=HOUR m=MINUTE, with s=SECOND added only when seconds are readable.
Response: h=22 m=35
